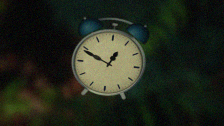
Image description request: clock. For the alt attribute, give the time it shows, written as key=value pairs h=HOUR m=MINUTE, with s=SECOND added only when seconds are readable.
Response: h=12 m=49
